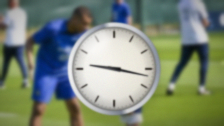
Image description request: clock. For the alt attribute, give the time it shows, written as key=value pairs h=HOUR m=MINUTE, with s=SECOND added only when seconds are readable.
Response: h=9 m=17
